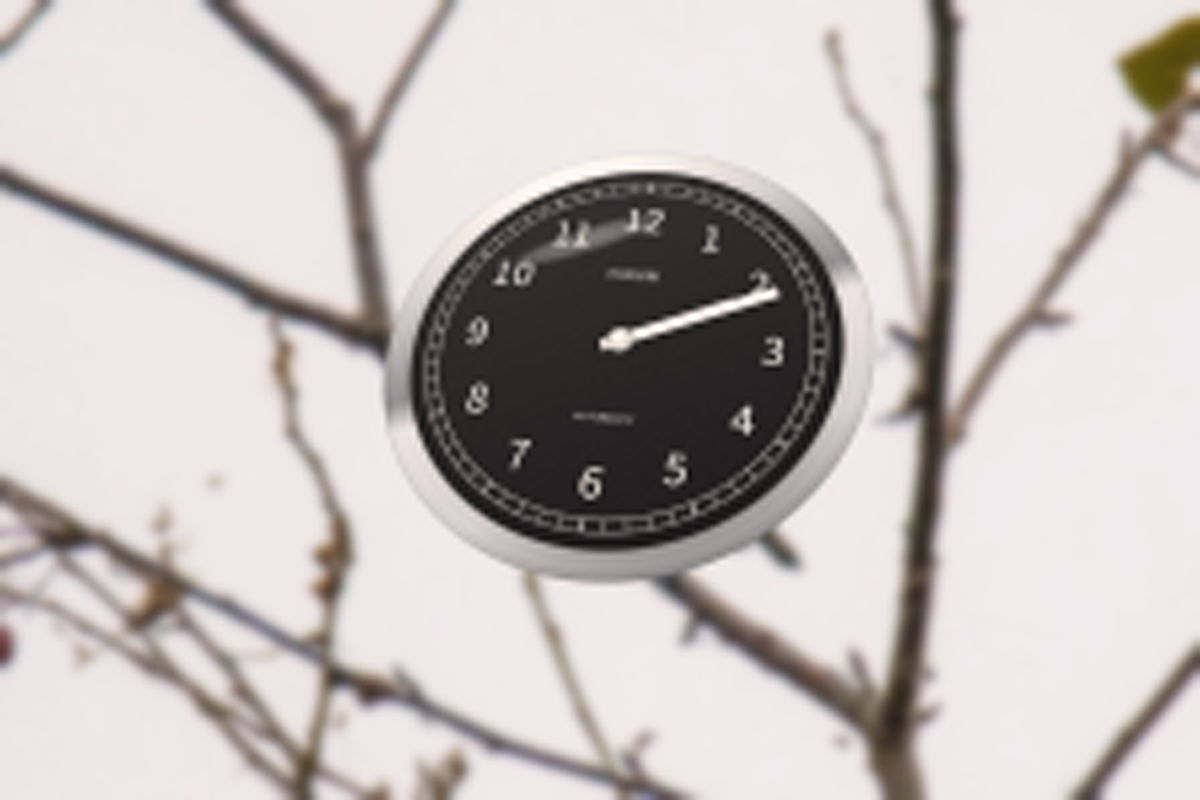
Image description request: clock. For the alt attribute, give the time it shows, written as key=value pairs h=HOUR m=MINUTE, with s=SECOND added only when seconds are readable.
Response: h=2 m=11
